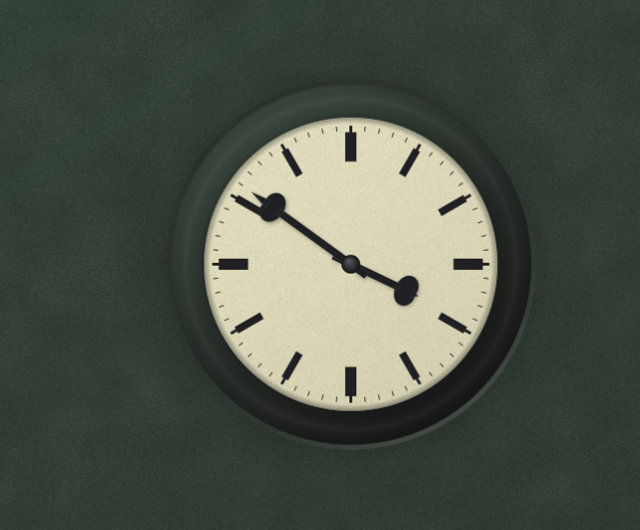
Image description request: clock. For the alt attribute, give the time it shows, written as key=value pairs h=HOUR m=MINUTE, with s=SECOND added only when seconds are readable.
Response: h=3 m=51
